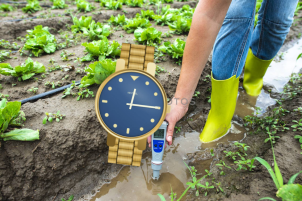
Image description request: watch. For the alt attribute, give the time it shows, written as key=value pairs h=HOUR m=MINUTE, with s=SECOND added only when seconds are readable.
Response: h=12 m=15
